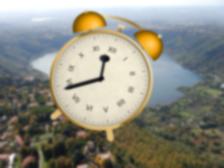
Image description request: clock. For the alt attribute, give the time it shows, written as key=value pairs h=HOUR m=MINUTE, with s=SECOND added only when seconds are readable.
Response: h=11 m=39
